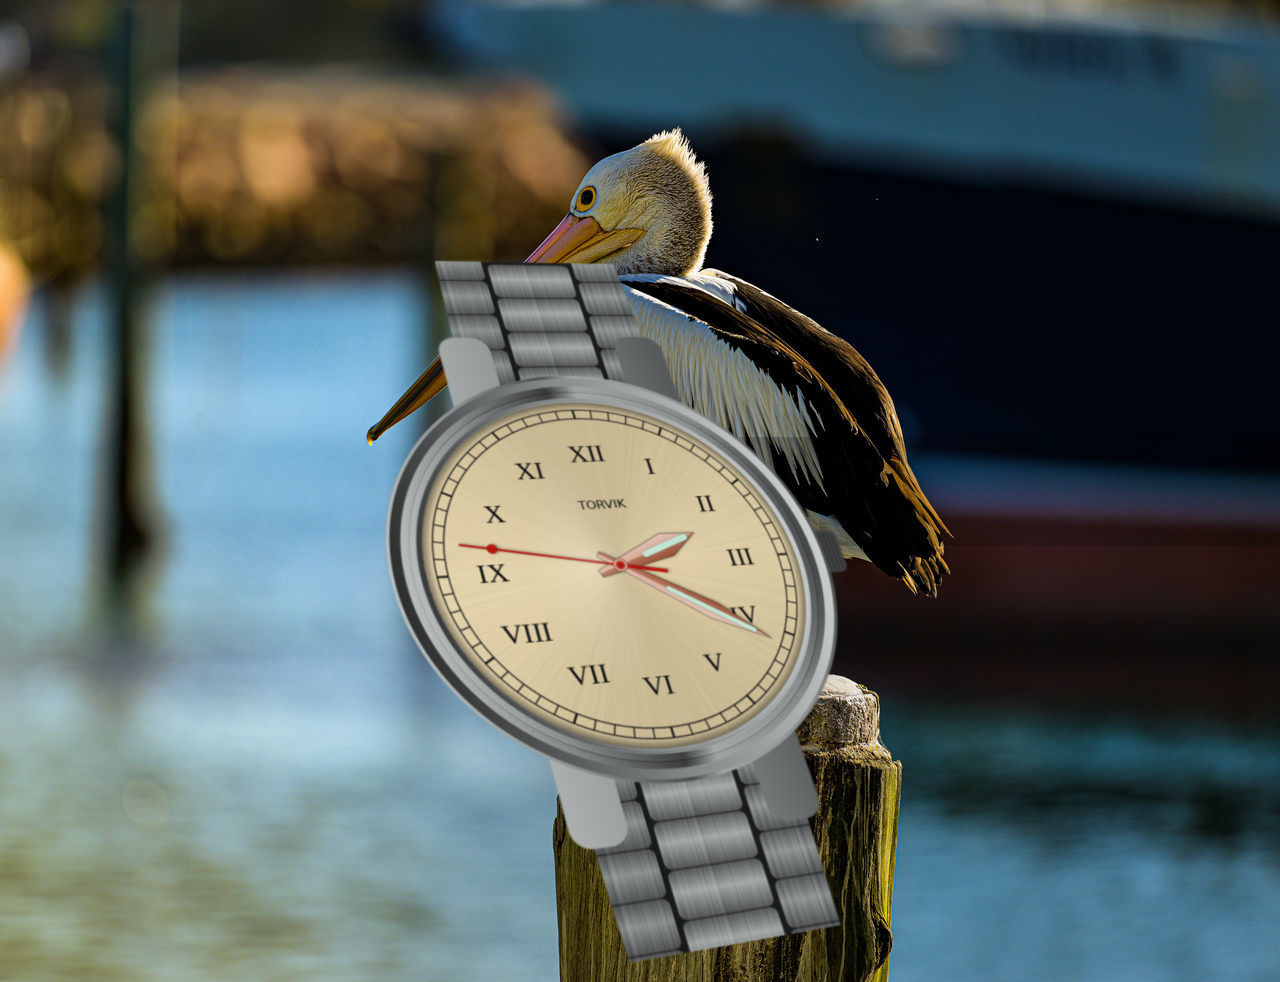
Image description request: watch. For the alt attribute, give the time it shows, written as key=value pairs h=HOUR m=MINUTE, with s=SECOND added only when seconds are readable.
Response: h=2 m=20 s=47
